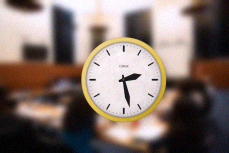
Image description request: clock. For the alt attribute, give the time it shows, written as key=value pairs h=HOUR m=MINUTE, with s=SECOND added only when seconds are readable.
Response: h=2 m=28
